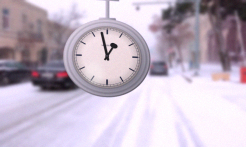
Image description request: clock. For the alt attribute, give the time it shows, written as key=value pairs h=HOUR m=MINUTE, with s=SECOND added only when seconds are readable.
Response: h=12 m=58
